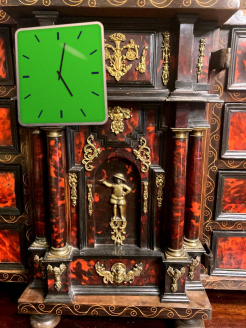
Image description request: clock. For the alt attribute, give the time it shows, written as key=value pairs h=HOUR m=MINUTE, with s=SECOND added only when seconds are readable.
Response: h=5 m=2
